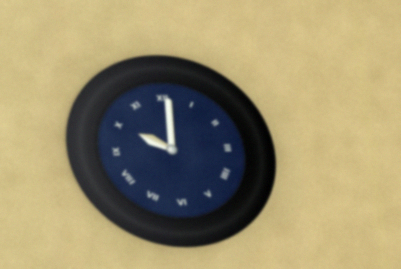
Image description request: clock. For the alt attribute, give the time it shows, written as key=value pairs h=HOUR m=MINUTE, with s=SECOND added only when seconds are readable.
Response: h=10 m=1
